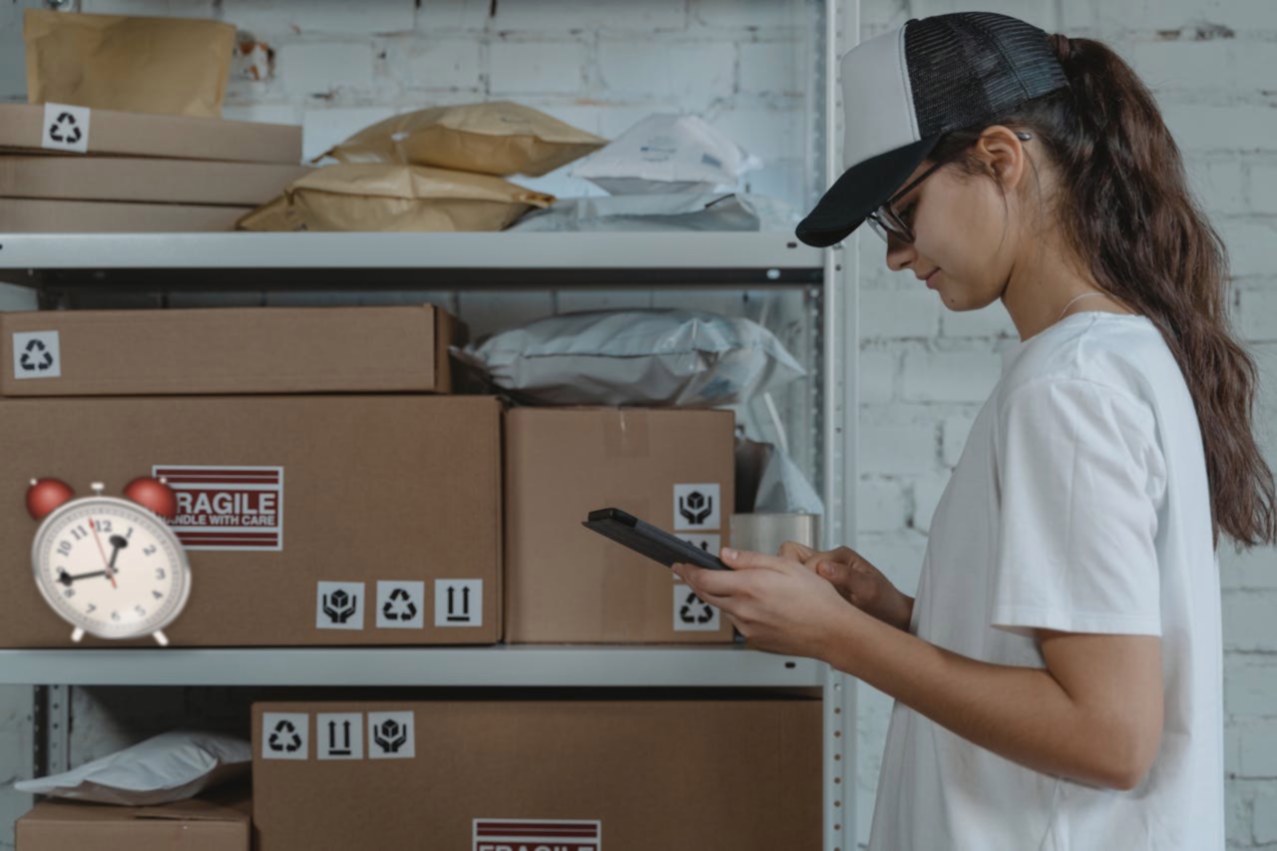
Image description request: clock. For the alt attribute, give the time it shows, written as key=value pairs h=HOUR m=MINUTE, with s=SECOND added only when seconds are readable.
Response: h=12 m=42 s=58
